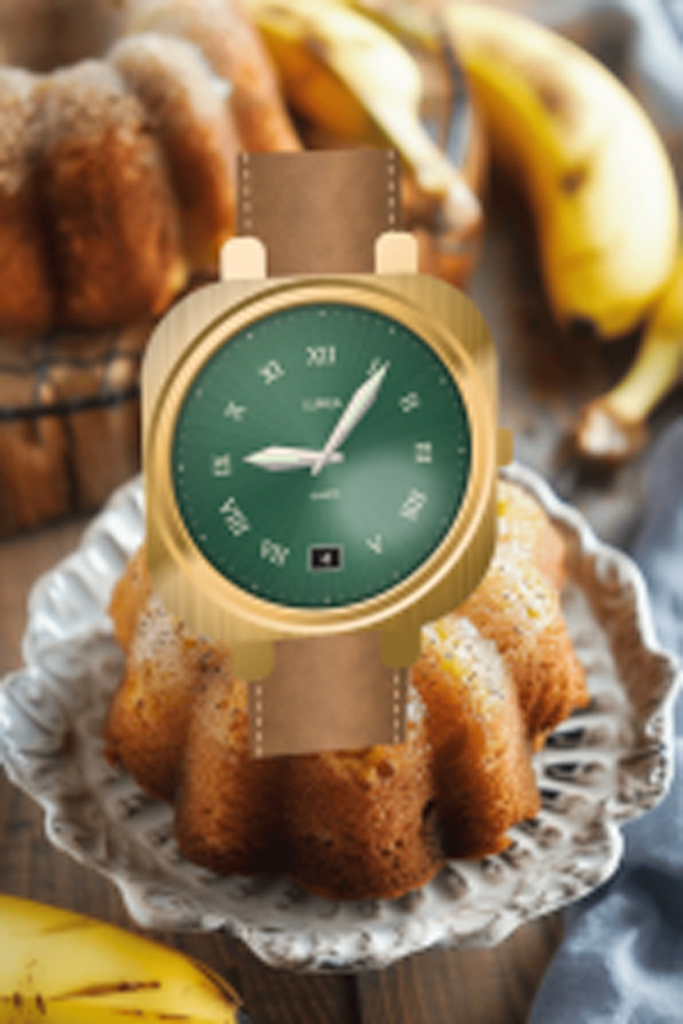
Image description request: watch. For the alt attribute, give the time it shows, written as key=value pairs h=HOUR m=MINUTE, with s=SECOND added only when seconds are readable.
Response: h=9 m=6
